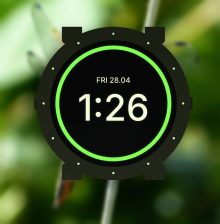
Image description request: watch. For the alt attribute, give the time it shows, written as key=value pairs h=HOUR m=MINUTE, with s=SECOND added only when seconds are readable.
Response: h=1 m=26
